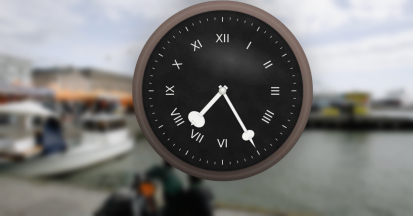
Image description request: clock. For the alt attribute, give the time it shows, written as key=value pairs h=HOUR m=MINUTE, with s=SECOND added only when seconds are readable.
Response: h=7 m=25
